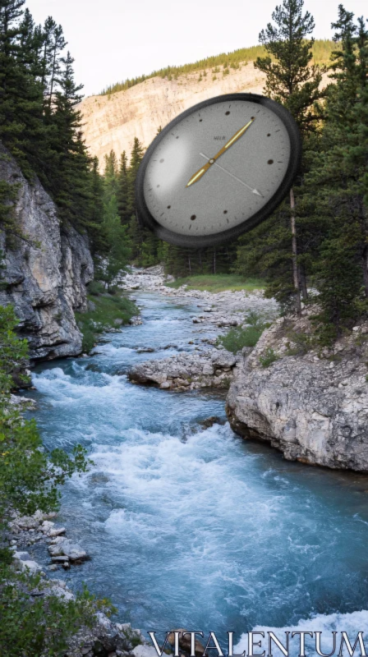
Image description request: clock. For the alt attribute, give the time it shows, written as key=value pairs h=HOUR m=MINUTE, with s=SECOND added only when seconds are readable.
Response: h=7 m=5 s=20
